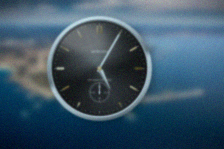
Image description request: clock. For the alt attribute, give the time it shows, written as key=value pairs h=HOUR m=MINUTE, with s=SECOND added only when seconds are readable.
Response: h=5 m=5
